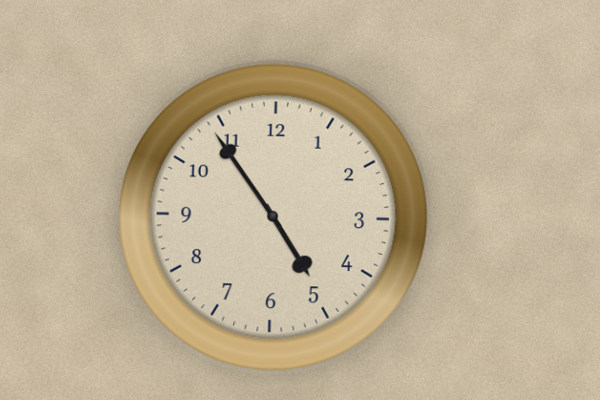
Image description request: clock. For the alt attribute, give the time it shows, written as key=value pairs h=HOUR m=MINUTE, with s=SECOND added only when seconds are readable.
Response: h=4 m=54
